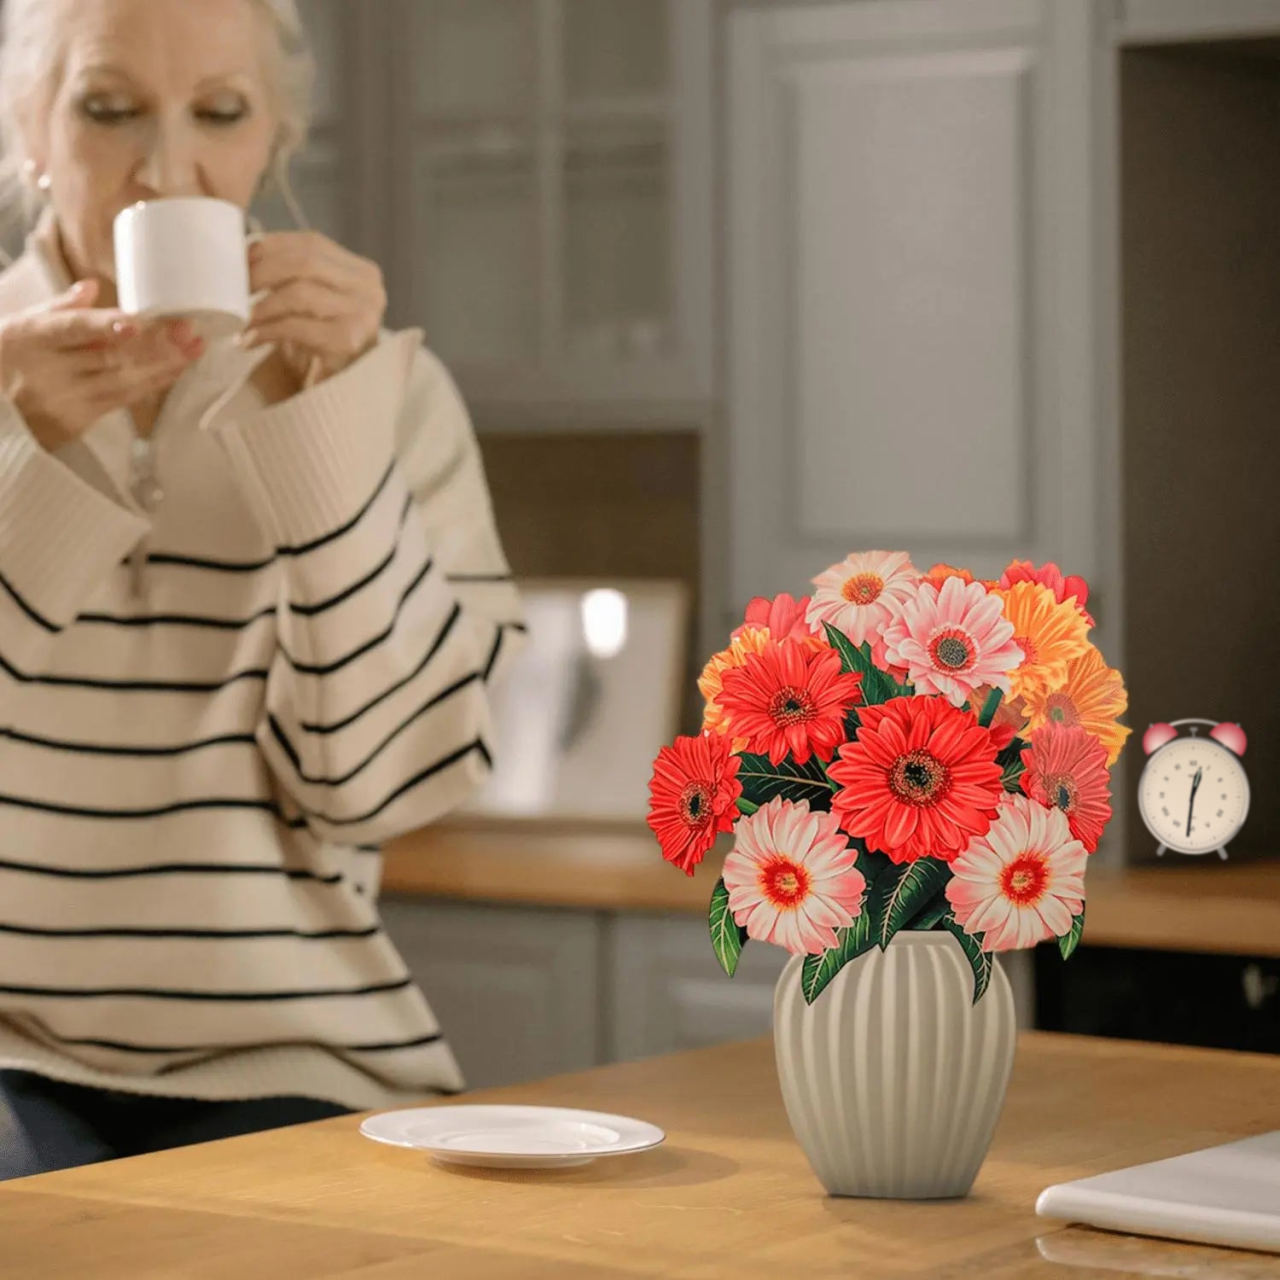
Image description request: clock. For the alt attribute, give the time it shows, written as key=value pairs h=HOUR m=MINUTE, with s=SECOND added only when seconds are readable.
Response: h=12 m=31
